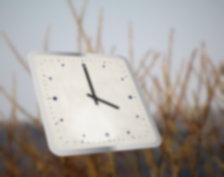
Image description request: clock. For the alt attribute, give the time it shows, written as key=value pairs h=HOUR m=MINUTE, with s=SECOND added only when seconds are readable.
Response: h=4 m=0
